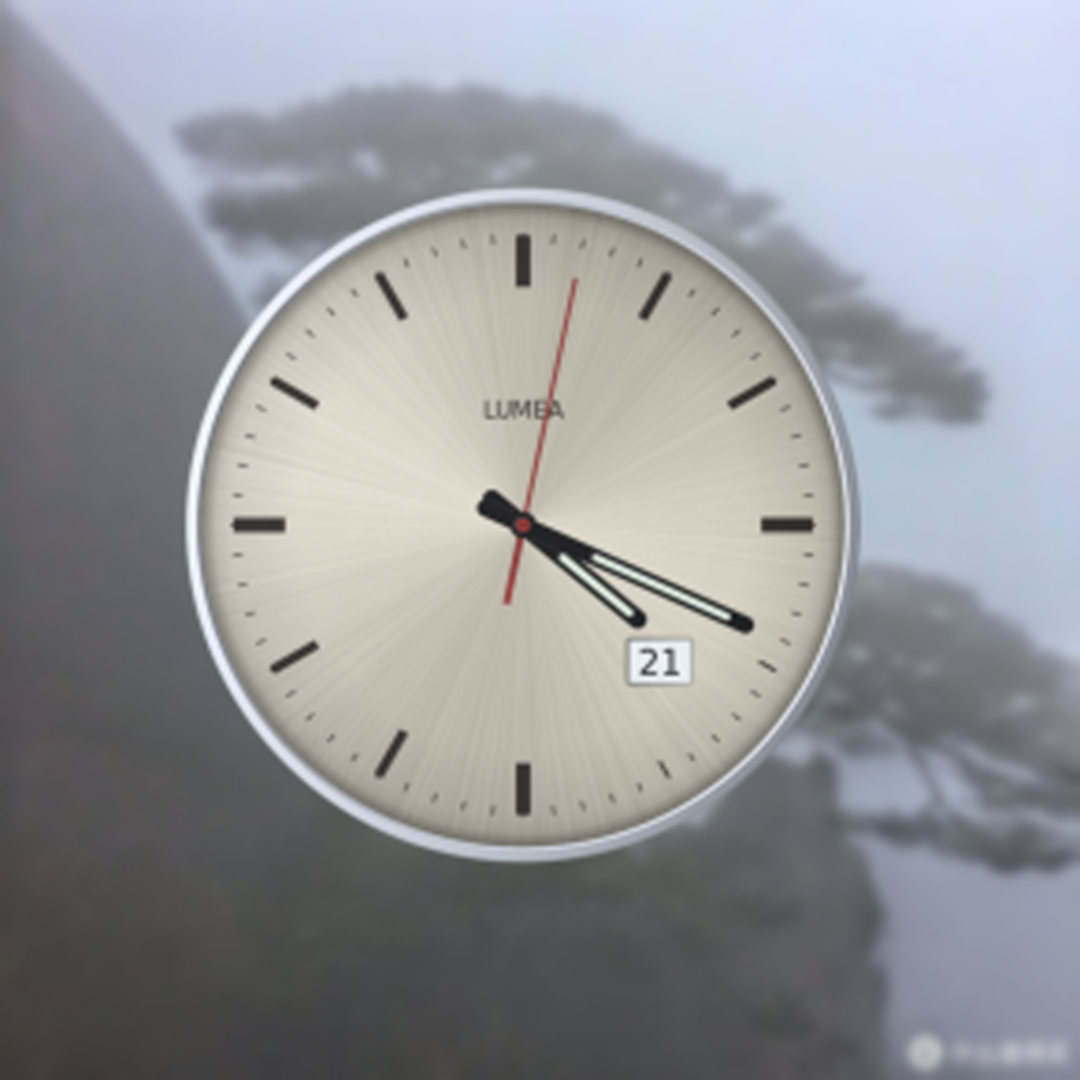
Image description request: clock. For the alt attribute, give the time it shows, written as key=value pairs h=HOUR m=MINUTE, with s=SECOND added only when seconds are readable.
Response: h=4 m=19 s=2
